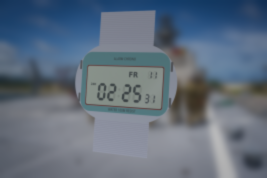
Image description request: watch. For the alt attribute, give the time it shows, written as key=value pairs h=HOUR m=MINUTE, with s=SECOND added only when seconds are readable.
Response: h=2 m=25
